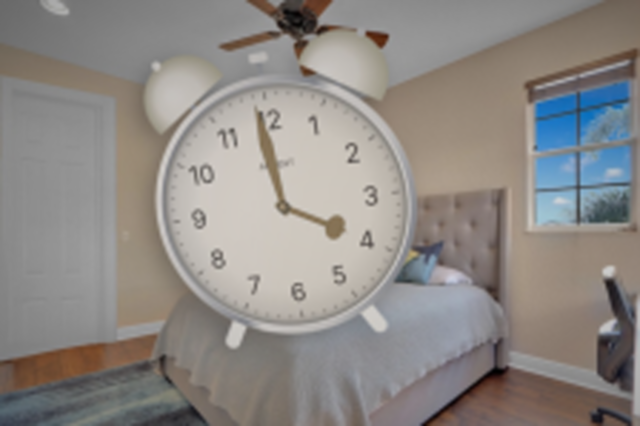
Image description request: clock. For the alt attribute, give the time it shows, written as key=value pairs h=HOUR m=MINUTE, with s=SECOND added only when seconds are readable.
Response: h=3 m=59
